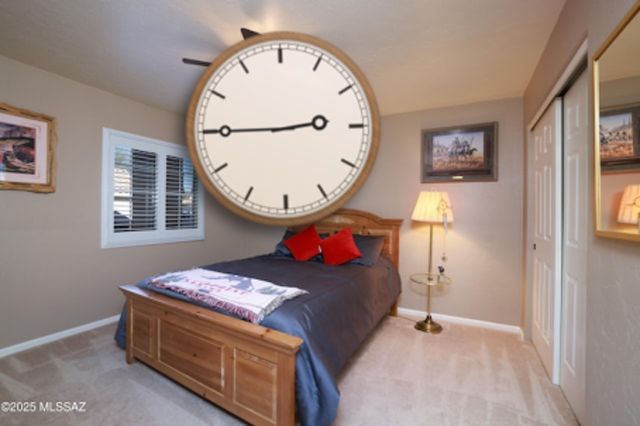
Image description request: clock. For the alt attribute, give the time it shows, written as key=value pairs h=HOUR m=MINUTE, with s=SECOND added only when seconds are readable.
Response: h=2 m=45
